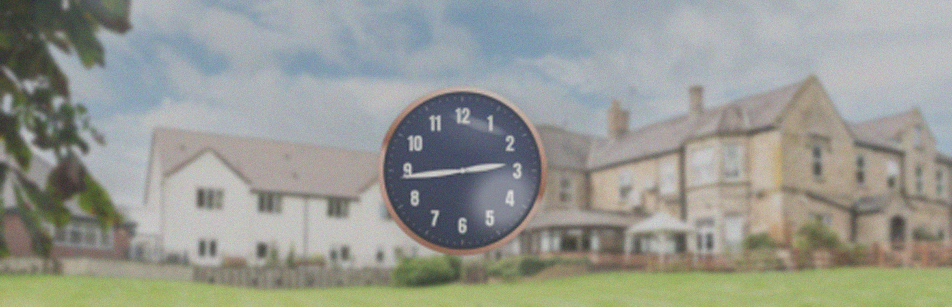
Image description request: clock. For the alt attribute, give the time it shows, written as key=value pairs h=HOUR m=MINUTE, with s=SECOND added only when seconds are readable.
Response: h=2 m=44
